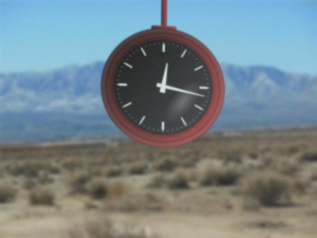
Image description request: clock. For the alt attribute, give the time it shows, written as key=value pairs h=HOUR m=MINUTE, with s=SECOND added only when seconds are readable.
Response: h=12 m=17
